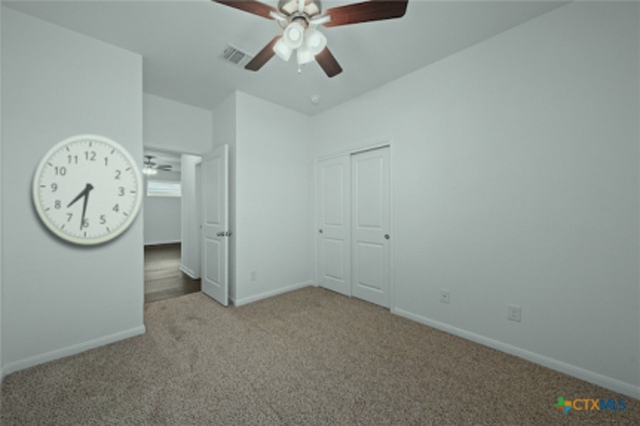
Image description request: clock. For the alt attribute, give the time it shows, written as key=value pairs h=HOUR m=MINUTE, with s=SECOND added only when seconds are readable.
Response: h=7 m=31
